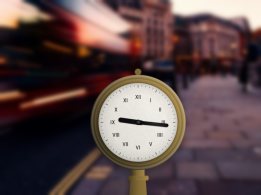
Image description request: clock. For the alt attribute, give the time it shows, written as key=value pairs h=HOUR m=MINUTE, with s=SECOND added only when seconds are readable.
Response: h=9 m=16
